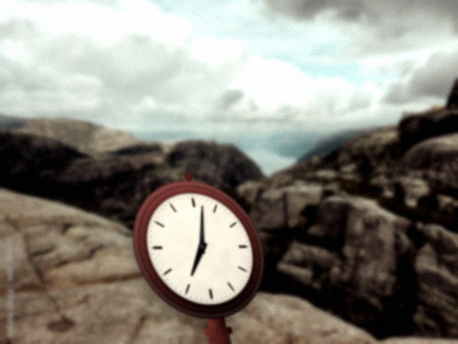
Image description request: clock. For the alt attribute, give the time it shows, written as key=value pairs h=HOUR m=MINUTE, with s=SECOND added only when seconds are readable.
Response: h=7 m=2
